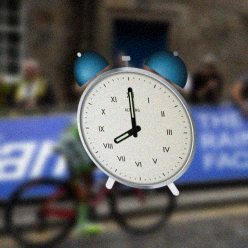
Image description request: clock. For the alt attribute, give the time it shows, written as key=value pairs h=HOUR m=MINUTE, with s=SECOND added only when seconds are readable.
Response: h=8 m=0
